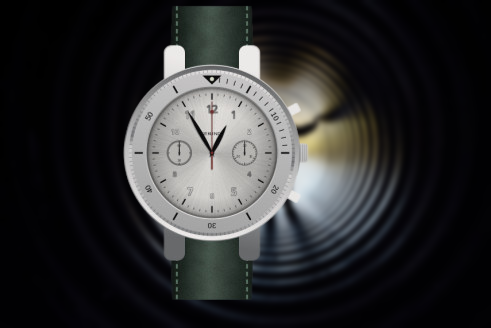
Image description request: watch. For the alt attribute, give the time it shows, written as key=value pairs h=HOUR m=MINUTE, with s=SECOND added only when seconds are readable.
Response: h=12 m=55
